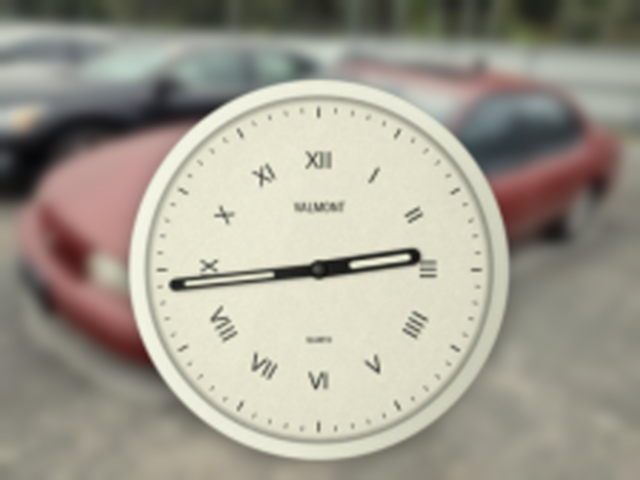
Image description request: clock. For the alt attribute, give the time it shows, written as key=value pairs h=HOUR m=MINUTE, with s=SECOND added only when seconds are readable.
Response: h=2 m=44
